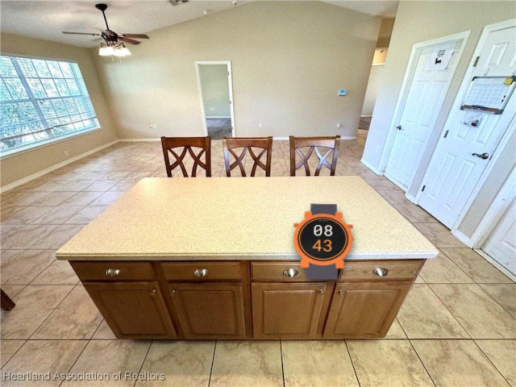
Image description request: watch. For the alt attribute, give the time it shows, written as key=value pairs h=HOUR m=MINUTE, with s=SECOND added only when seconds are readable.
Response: h=8 m=43
